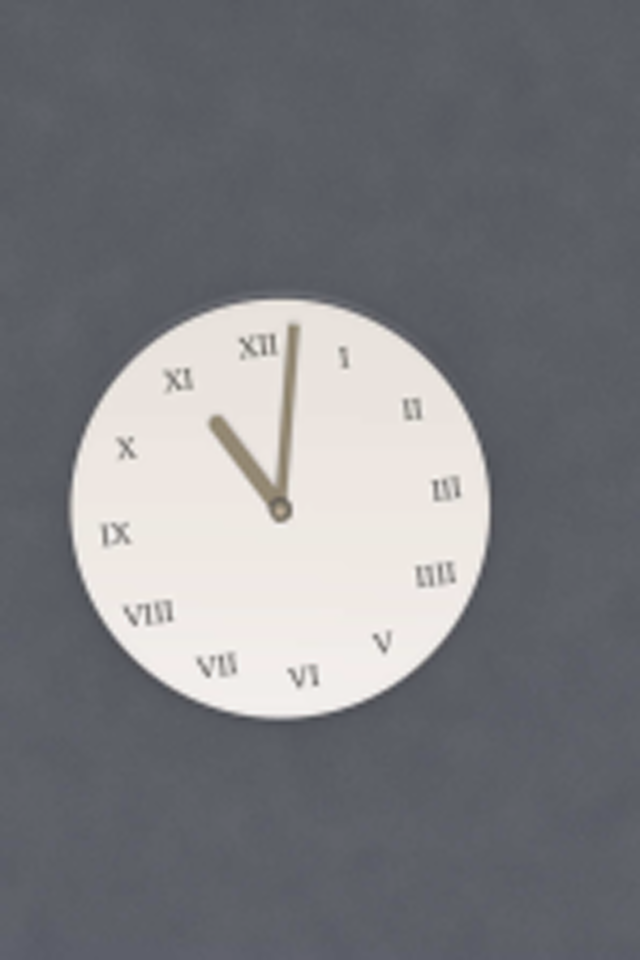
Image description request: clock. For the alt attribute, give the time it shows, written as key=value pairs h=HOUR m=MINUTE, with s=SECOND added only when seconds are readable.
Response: h=11 m=2
